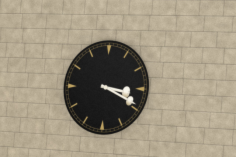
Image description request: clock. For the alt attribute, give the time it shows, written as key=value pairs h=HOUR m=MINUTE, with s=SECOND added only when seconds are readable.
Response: h=3 m=19
